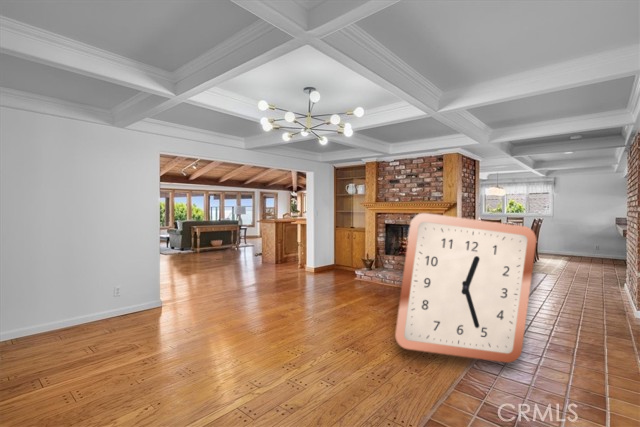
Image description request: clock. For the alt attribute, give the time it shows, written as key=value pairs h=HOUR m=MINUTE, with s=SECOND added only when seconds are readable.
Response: h=12 m=26
